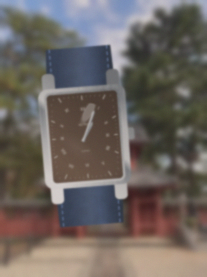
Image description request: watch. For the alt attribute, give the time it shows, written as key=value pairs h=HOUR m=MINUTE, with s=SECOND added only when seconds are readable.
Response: h=1 m=4
